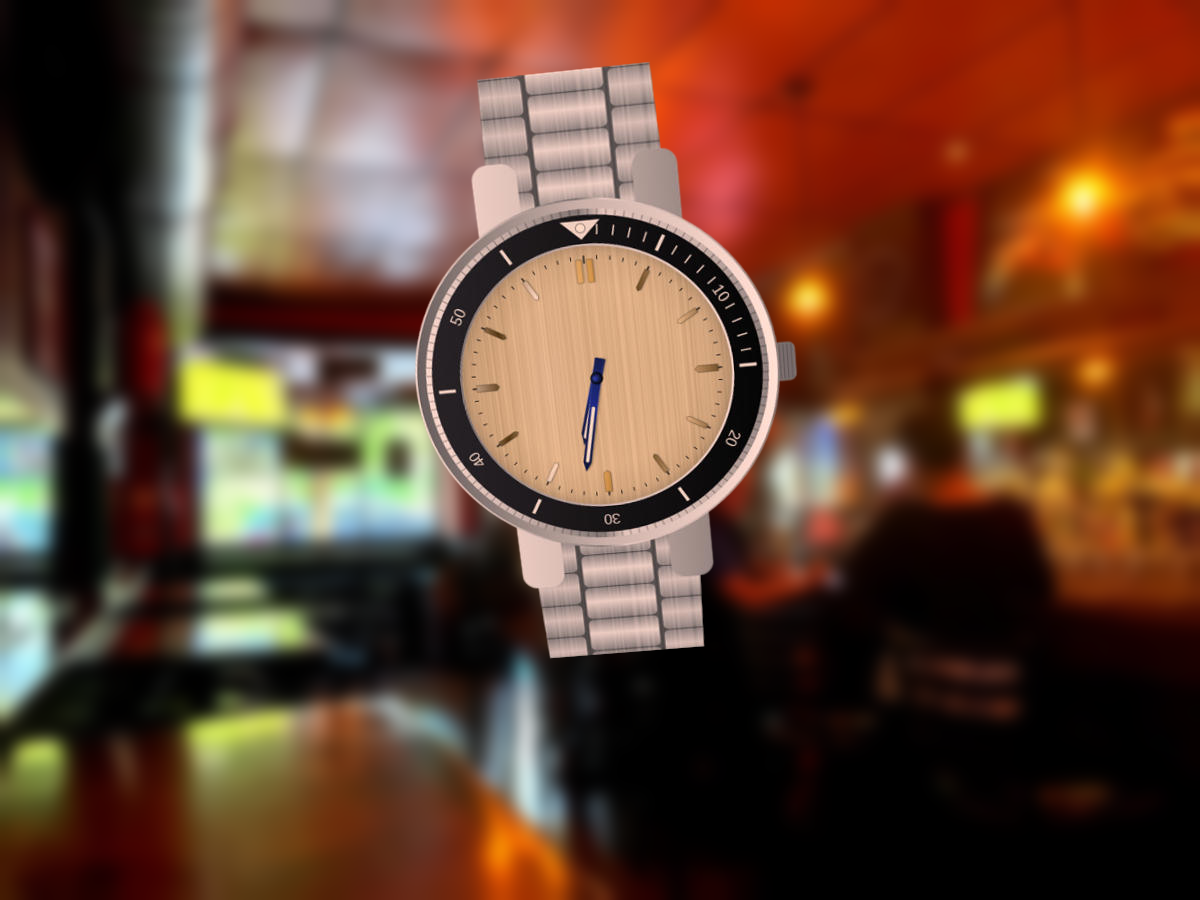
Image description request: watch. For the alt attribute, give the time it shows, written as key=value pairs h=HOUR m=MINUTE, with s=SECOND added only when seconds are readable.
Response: h=6 m=32
